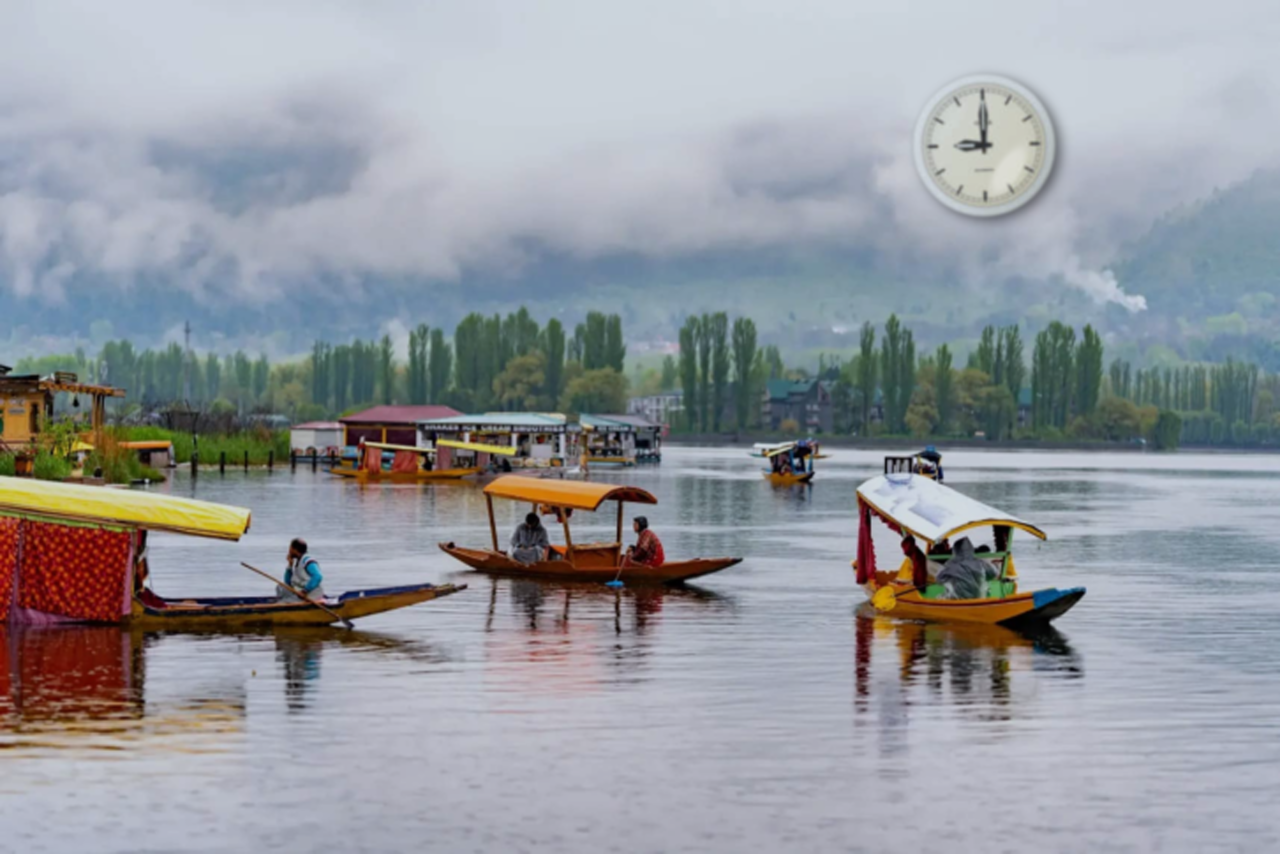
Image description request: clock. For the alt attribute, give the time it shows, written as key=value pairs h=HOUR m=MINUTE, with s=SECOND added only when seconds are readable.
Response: h=9 m=0
